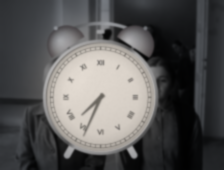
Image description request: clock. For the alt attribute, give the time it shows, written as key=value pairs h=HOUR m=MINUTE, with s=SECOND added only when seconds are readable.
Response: h=7 m=34
